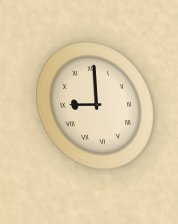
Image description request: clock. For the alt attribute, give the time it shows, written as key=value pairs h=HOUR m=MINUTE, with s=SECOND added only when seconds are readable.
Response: h=9 m=1
